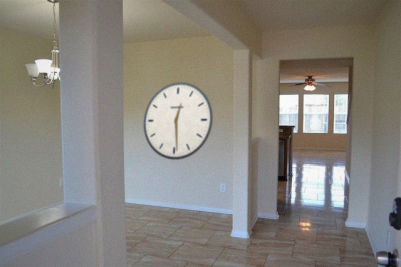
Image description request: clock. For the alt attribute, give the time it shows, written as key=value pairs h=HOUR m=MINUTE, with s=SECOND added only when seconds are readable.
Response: h=12 m=29
